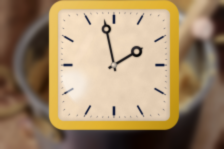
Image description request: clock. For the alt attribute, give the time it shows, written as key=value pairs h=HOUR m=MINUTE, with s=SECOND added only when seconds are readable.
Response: h=1 m=58
